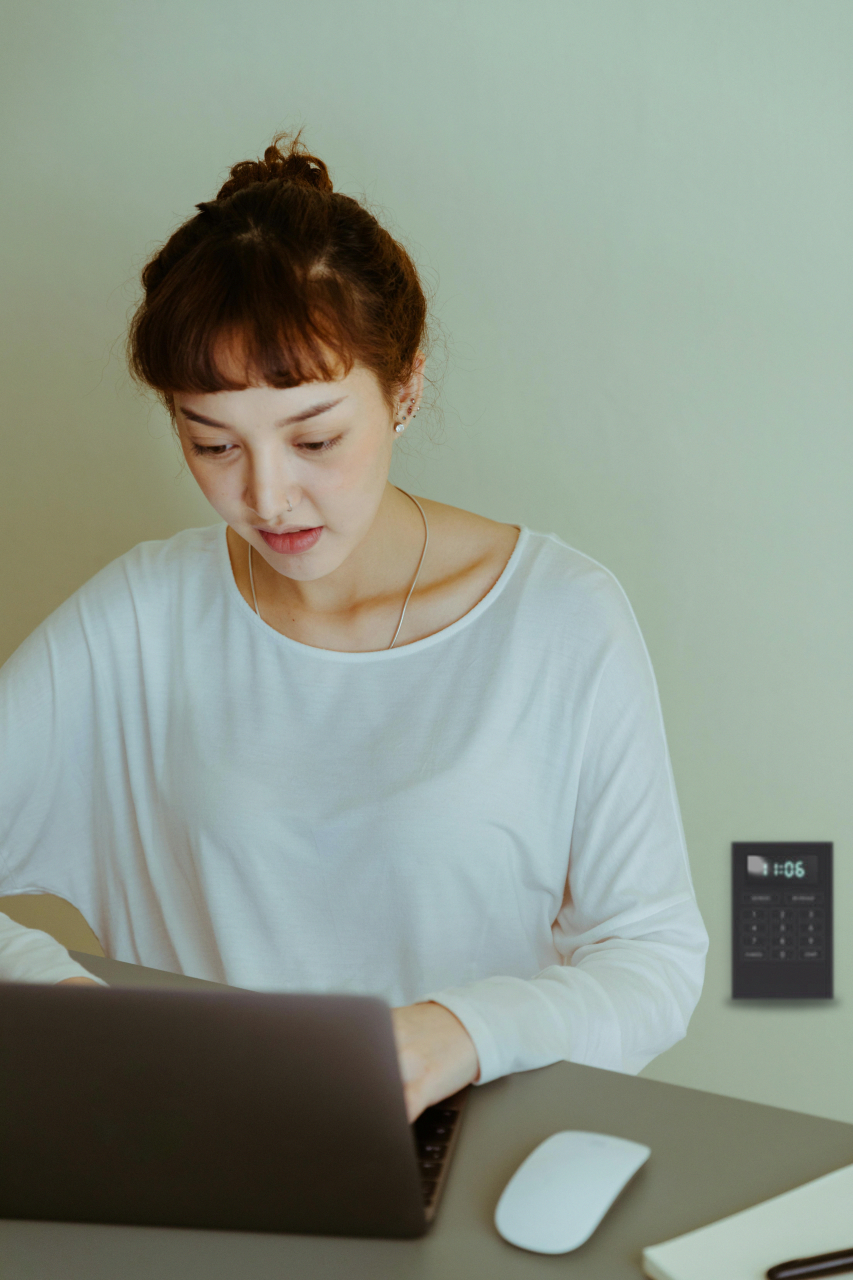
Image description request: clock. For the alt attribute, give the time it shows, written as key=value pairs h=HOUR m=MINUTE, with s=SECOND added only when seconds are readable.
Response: h=11 m=6
